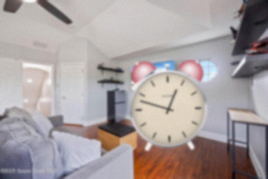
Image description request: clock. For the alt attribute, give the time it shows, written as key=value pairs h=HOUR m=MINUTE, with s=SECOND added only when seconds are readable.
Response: h=12 m=48
